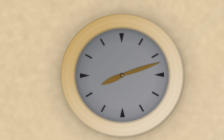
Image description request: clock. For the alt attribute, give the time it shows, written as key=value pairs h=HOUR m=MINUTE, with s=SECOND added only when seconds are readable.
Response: h=8 m=12
